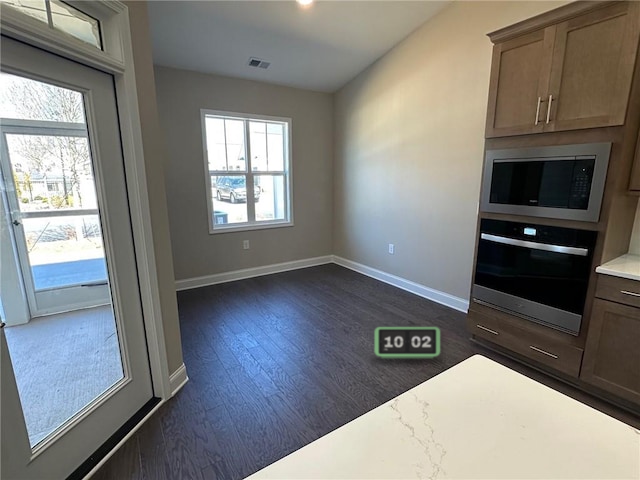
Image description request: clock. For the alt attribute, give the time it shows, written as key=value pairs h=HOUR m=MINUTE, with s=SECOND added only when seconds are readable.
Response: h=10 m=2
